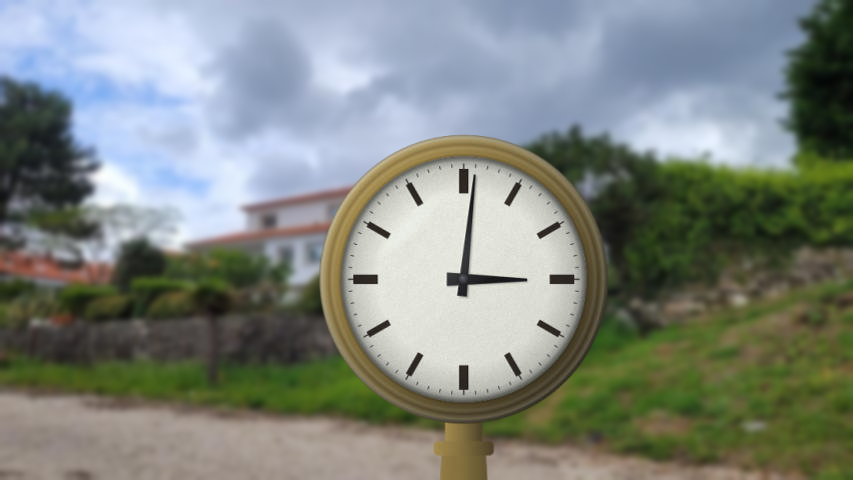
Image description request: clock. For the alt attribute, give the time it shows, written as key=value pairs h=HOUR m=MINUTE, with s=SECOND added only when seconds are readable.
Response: h=3 m=1
